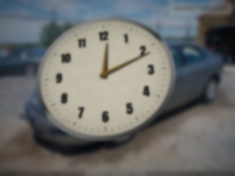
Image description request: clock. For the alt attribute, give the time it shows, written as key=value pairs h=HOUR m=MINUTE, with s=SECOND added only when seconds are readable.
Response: h=12 m=11
